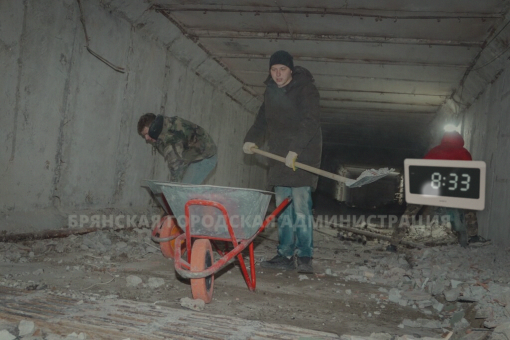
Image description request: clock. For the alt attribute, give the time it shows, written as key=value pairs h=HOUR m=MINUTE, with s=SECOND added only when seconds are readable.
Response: h=8 m=33
